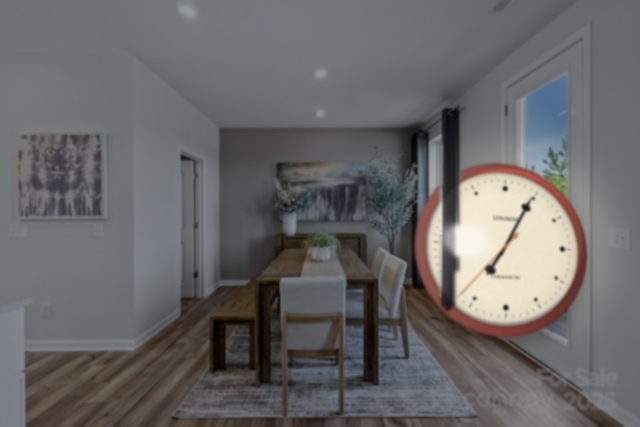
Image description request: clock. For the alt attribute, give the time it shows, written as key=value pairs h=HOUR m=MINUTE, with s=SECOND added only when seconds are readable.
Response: h=7 m=4 s=37
